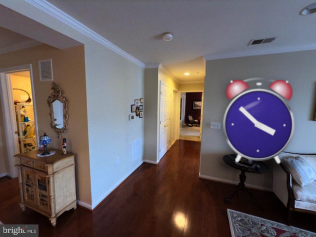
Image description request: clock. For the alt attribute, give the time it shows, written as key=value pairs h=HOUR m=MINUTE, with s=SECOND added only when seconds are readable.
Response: h=3 m=52
